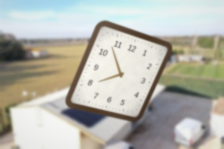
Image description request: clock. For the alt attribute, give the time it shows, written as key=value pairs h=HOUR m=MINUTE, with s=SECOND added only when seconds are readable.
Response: h=7 m=53
